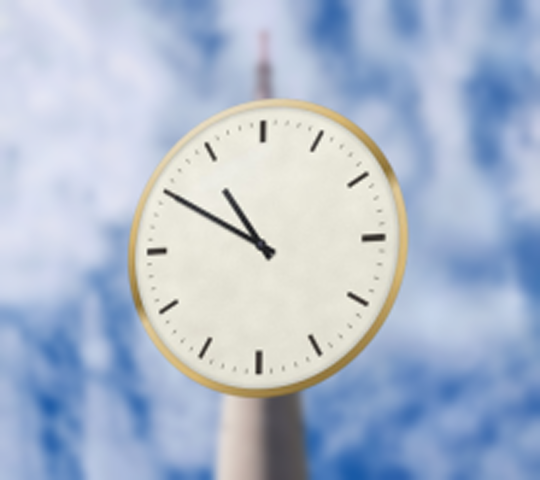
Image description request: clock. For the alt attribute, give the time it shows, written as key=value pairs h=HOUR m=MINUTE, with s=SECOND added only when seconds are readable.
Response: h=10 m=50
